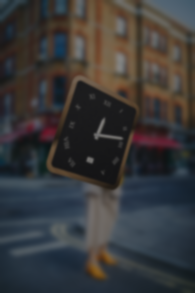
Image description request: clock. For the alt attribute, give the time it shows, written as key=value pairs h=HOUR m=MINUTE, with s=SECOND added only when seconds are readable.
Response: h=12 m=13
